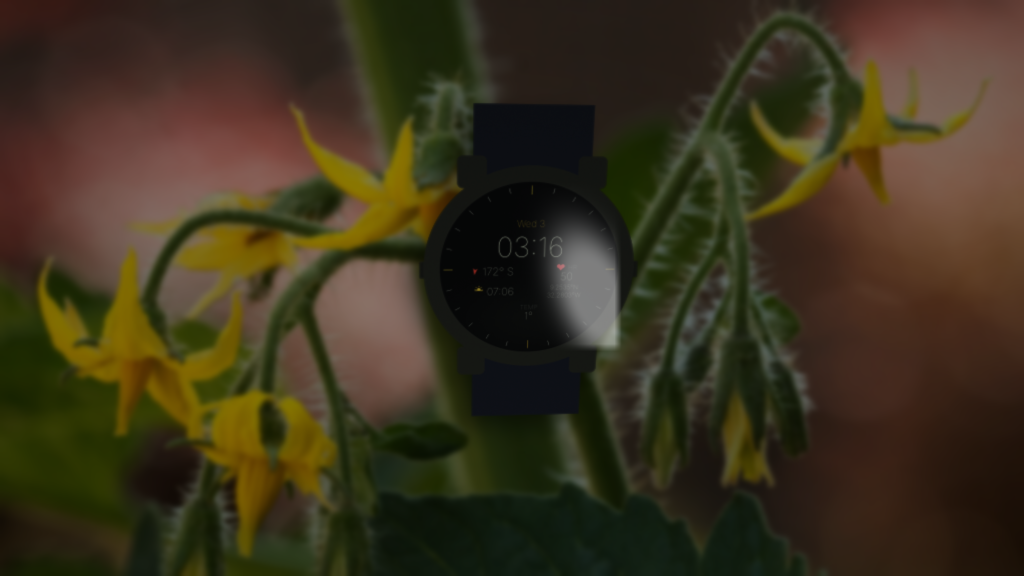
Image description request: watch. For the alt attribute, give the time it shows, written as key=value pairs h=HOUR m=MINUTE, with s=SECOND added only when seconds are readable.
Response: h=3 m=16
